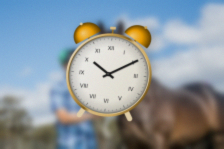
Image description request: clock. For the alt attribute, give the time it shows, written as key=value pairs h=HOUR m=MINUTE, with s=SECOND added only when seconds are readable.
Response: h=10 m=10
